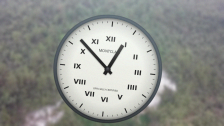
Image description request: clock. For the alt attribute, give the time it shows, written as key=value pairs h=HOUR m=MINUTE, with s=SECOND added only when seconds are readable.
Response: h=12 m=52
